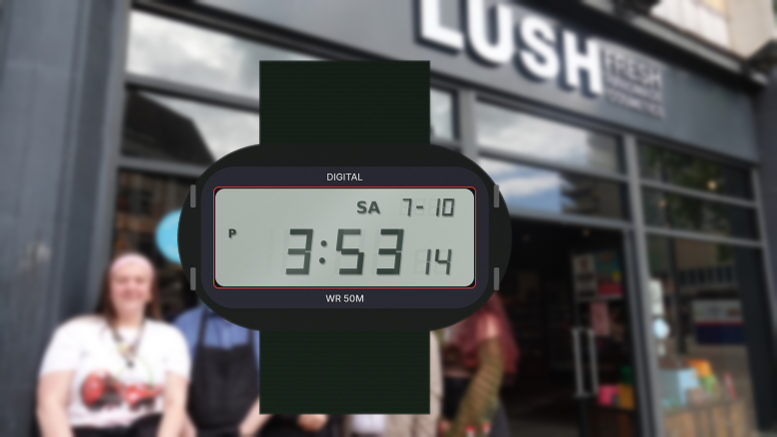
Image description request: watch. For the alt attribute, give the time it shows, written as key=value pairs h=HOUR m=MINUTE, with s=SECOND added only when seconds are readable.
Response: h=3 m=53 s=14
